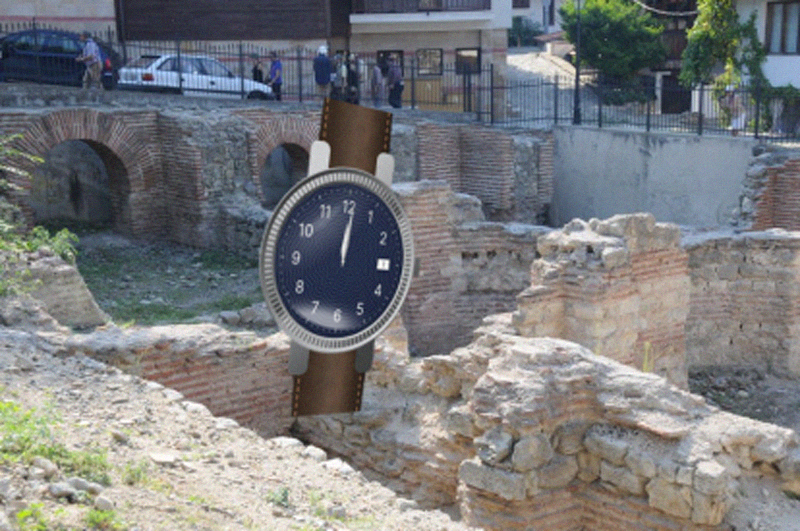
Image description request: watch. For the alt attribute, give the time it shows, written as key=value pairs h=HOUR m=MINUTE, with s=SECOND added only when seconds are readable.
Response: h=12 m=1
